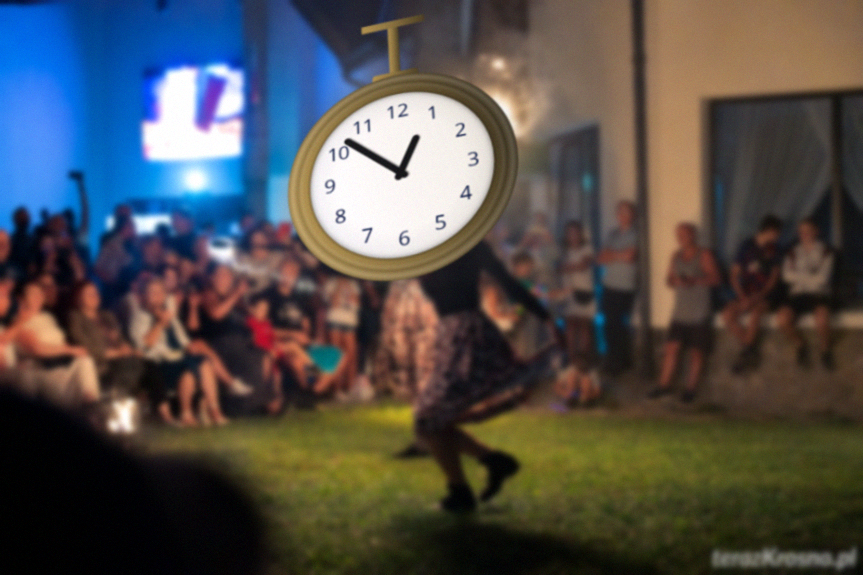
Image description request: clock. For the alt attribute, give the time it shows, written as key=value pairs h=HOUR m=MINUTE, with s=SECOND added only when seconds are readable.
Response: h=12 m=52
